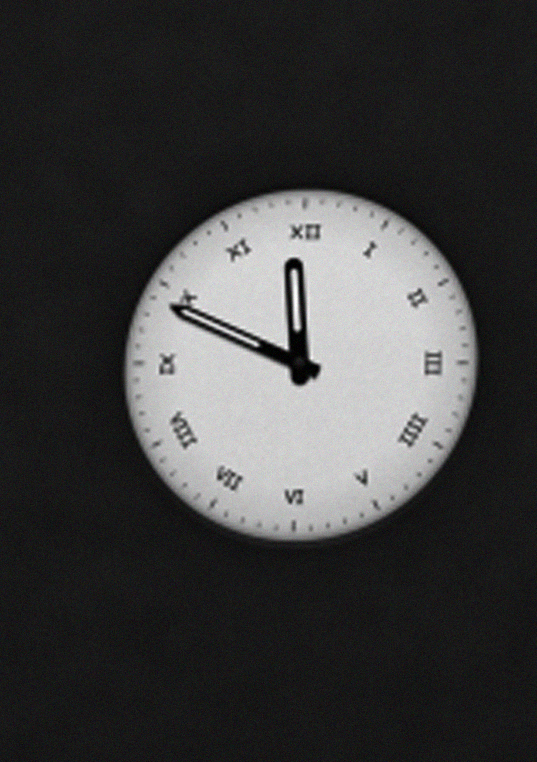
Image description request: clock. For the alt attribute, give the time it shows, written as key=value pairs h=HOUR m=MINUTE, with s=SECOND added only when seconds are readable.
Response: h=11 m=49
